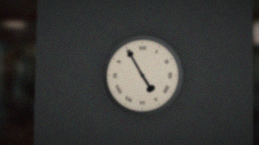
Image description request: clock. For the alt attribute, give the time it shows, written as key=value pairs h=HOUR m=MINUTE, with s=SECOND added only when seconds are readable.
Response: h=4 m=55
